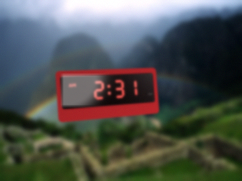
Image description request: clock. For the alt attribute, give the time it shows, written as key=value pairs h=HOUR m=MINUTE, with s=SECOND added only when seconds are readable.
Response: h=2 m=31
